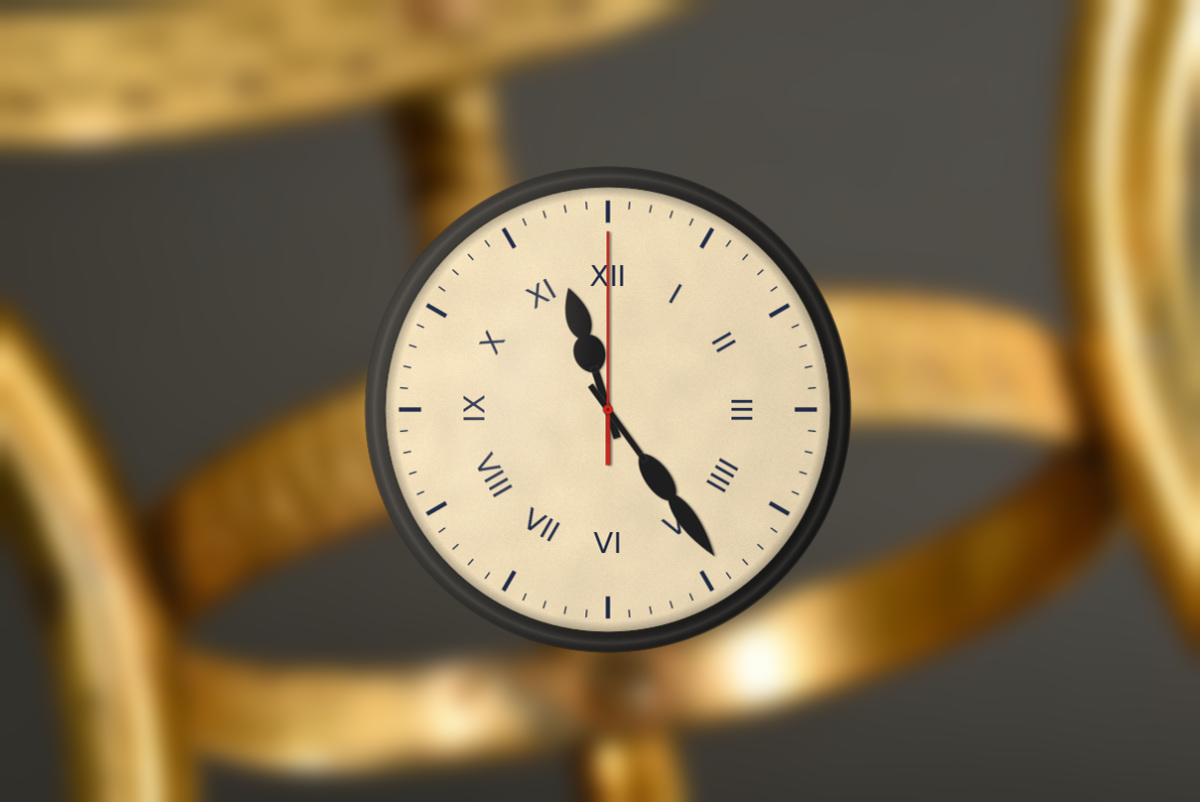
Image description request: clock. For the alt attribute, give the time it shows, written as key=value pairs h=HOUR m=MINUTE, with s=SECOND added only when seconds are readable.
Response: h=11 m=24 s=0
